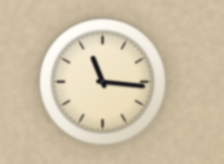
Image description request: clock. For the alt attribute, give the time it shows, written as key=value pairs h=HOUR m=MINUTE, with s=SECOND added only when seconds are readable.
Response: h=11 m=16
